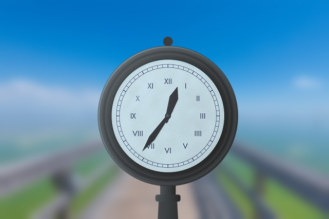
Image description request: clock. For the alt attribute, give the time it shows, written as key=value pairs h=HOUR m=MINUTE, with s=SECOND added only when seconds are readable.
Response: h=12 m=36
